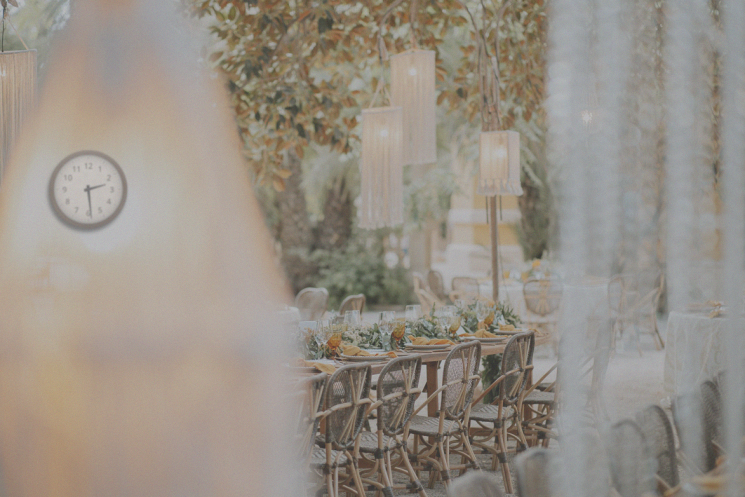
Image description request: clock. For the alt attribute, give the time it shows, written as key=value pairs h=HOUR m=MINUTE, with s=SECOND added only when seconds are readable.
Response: h=2 m=29
